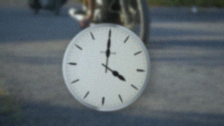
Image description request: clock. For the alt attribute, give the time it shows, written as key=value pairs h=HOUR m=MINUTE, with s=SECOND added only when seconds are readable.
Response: h=4 m=0
